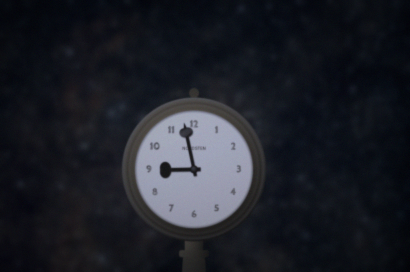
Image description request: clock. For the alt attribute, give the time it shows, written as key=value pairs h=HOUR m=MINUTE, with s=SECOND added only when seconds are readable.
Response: h=8 m=58
